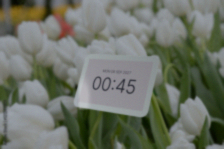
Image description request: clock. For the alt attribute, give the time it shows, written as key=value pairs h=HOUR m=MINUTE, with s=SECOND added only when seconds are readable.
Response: h=0 m=45
